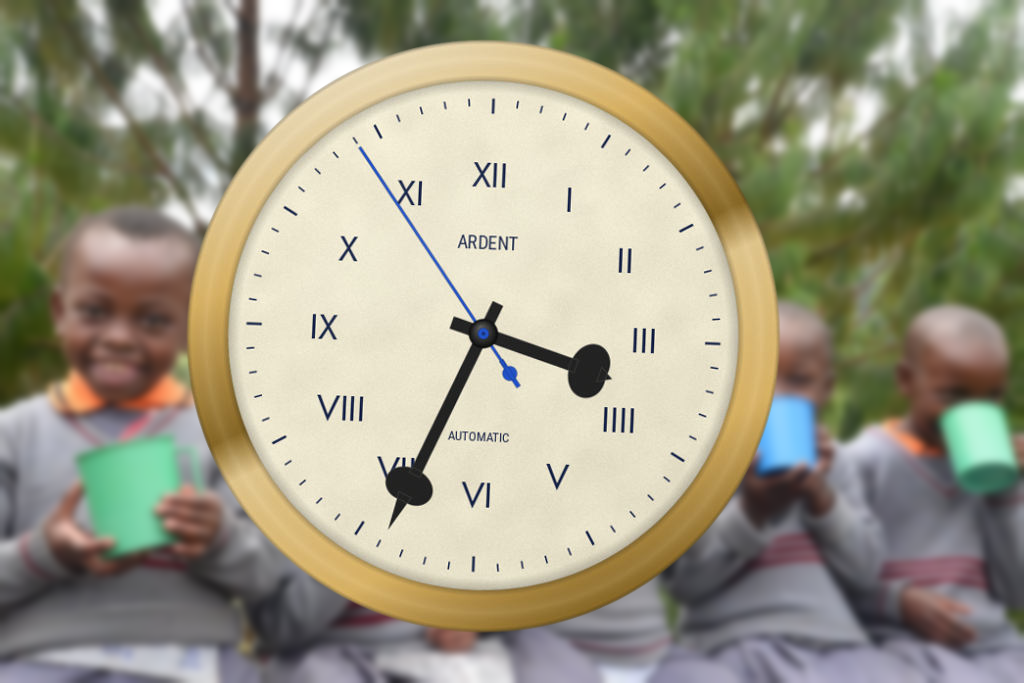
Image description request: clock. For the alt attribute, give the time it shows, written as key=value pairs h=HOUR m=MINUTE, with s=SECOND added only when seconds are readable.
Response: h=3 m=33 s=54
